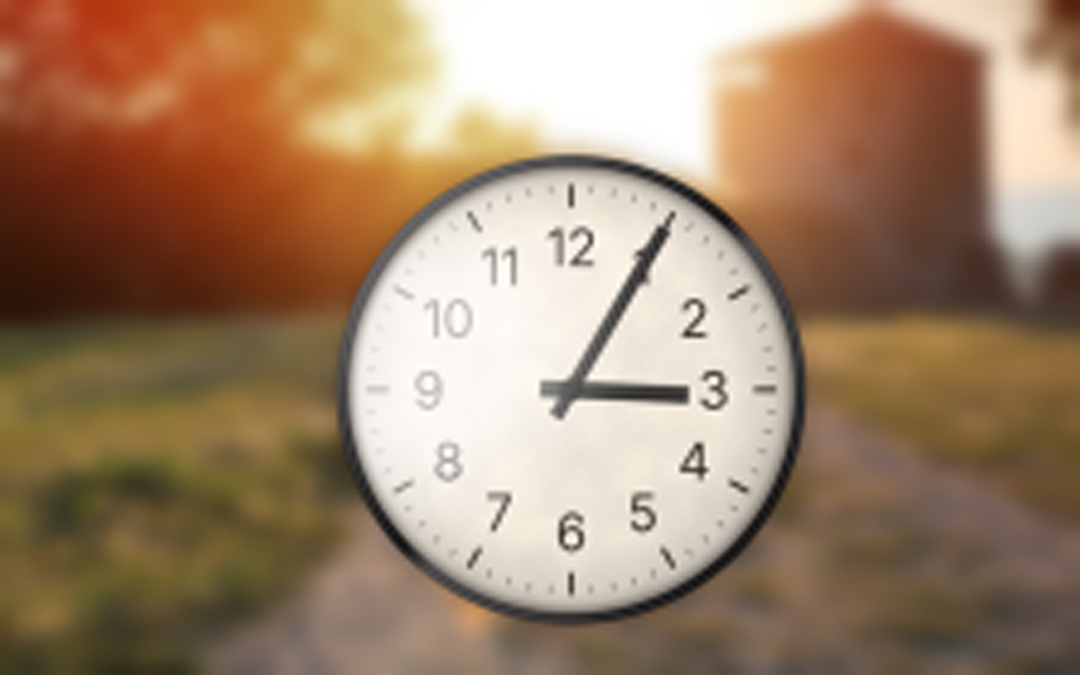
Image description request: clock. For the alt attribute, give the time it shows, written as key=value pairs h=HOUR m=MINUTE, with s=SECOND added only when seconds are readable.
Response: h=3 m=5
